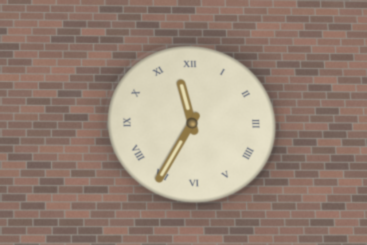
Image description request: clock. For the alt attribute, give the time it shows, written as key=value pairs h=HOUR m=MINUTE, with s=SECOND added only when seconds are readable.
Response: h=11 m=35
